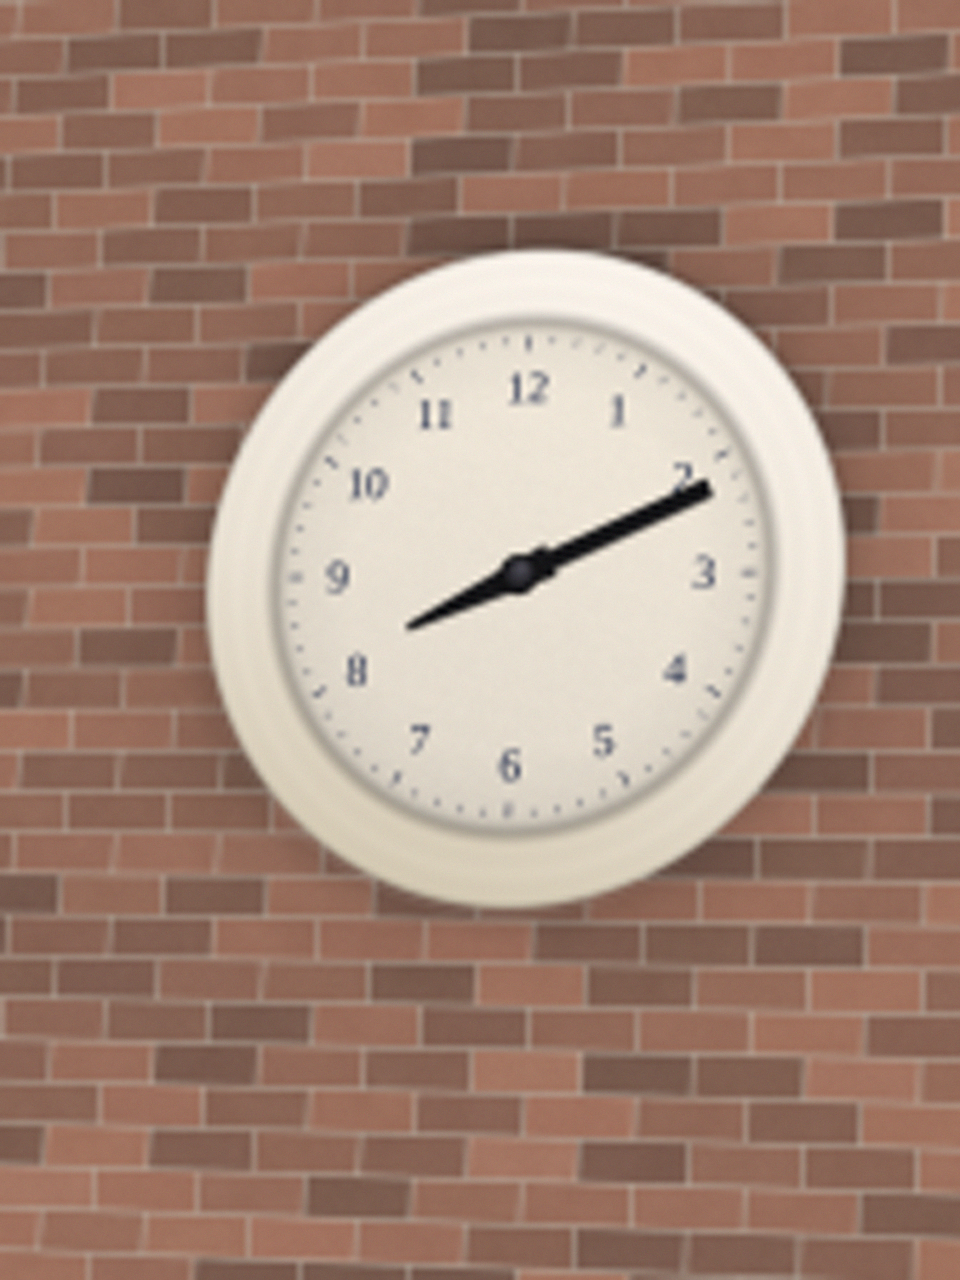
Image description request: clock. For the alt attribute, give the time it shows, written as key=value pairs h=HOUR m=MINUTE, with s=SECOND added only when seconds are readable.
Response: h=8 m=11
